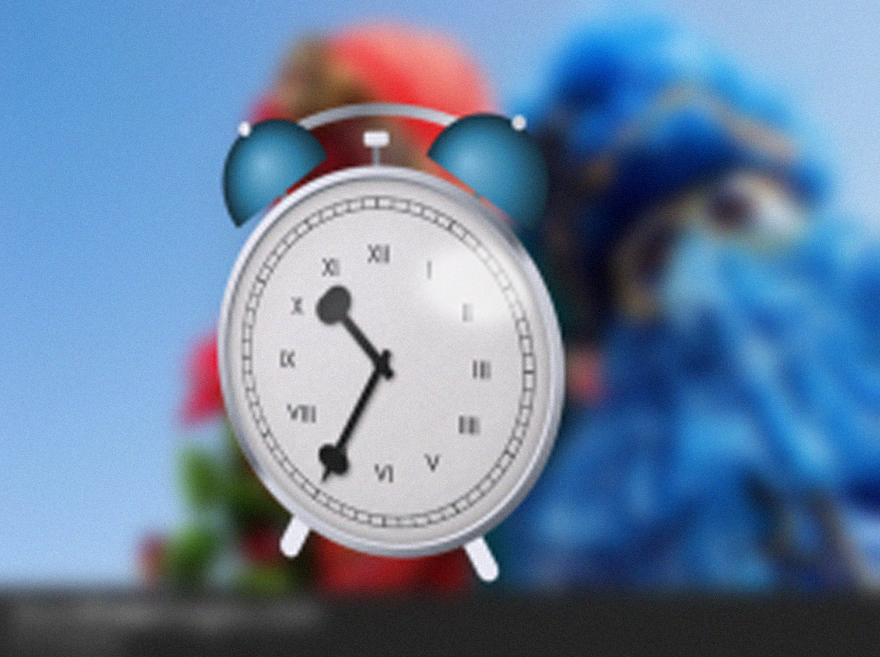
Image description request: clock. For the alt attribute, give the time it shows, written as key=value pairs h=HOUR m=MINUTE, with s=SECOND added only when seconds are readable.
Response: h=10 m=35
